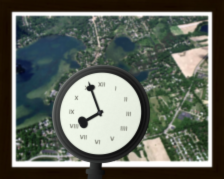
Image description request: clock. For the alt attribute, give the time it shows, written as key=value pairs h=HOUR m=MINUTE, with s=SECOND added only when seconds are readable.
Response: h=7 m=56
